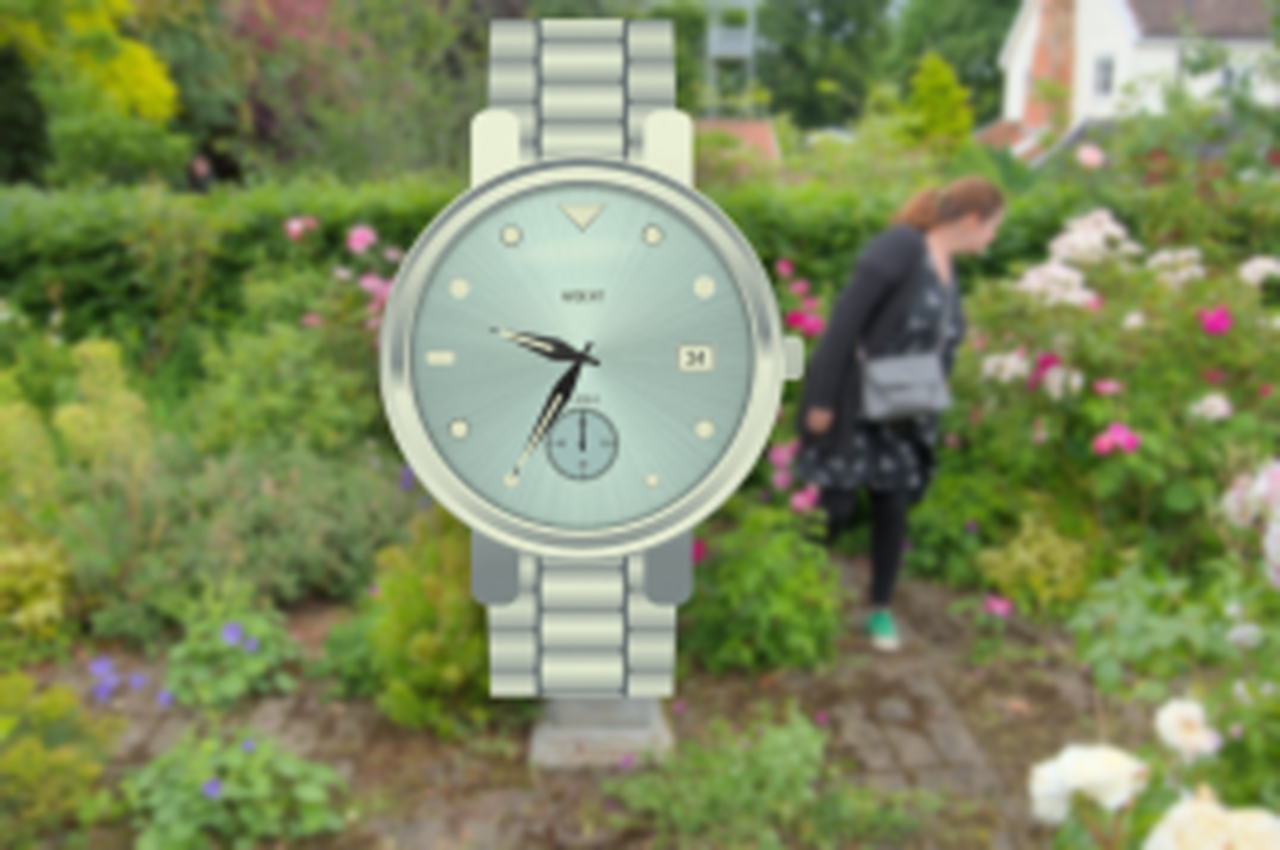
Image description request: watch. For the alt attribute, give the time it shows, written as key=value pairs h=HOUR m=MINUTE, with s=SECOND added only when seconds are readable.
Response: h=9 m=35
